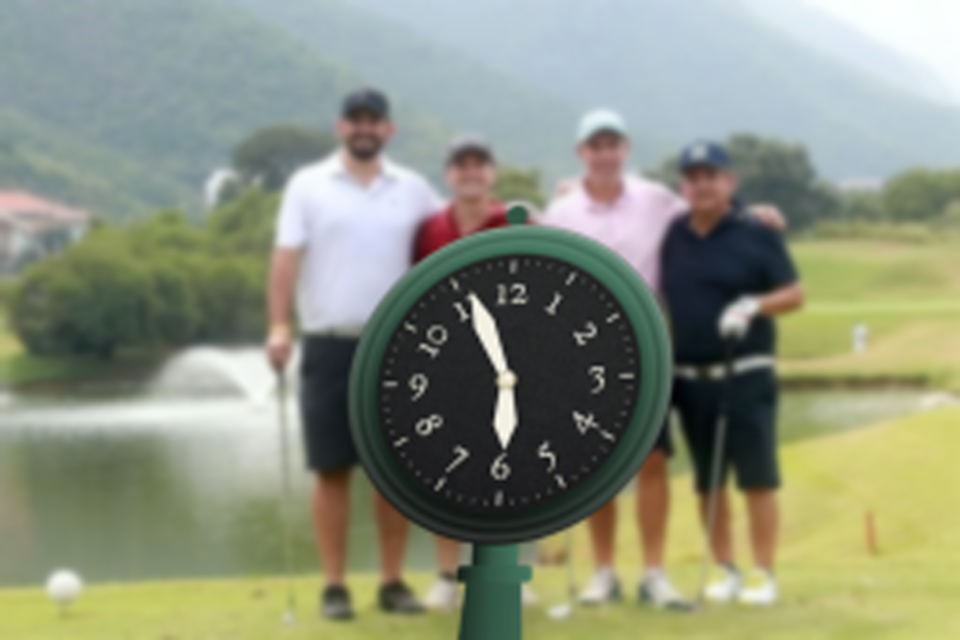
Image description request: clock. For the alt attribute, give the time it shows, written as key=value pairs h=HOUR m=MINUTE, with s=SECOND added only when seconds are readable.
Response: h=5 m=56
